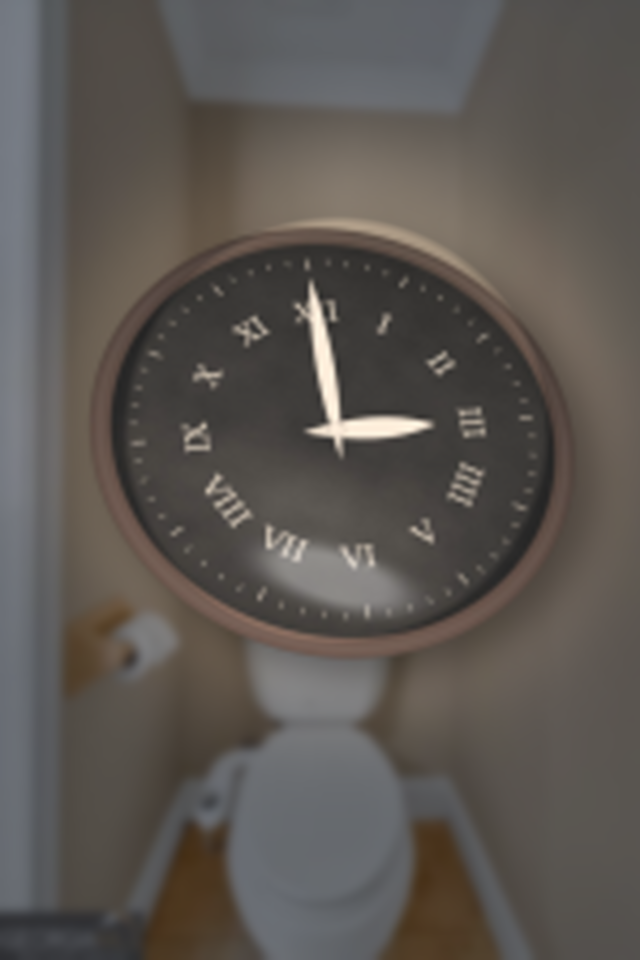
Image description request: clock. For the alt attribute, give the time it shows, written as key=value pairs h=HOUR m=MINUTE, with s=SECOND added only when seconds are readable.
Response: h=3 m=0
